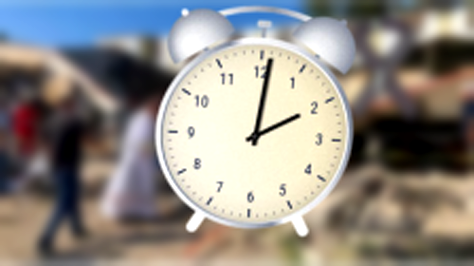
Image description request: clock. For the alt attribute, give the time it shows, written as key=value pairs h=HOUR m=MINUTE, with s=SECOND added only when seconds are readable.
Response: h=2 m=1
